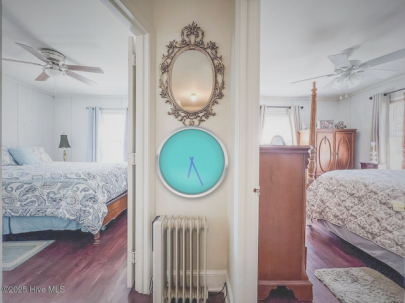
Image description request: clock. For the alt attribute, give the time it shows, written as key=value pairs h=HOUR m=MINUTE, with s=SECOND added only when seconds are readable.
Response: h=6 m=26
